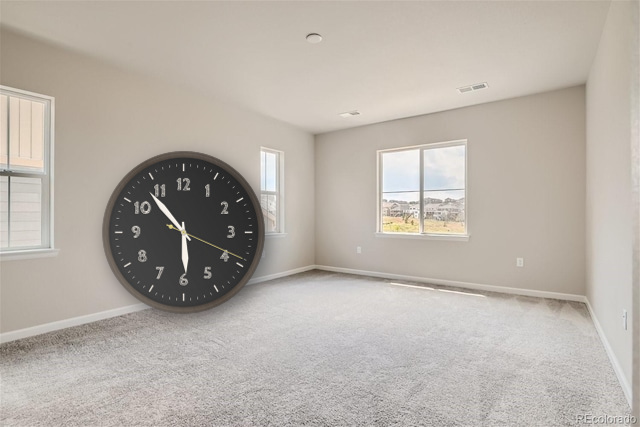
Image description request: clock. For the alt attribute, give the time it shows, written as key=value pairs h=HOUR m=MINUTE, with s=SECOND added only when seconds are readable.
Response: h=5 m=53 s=19
